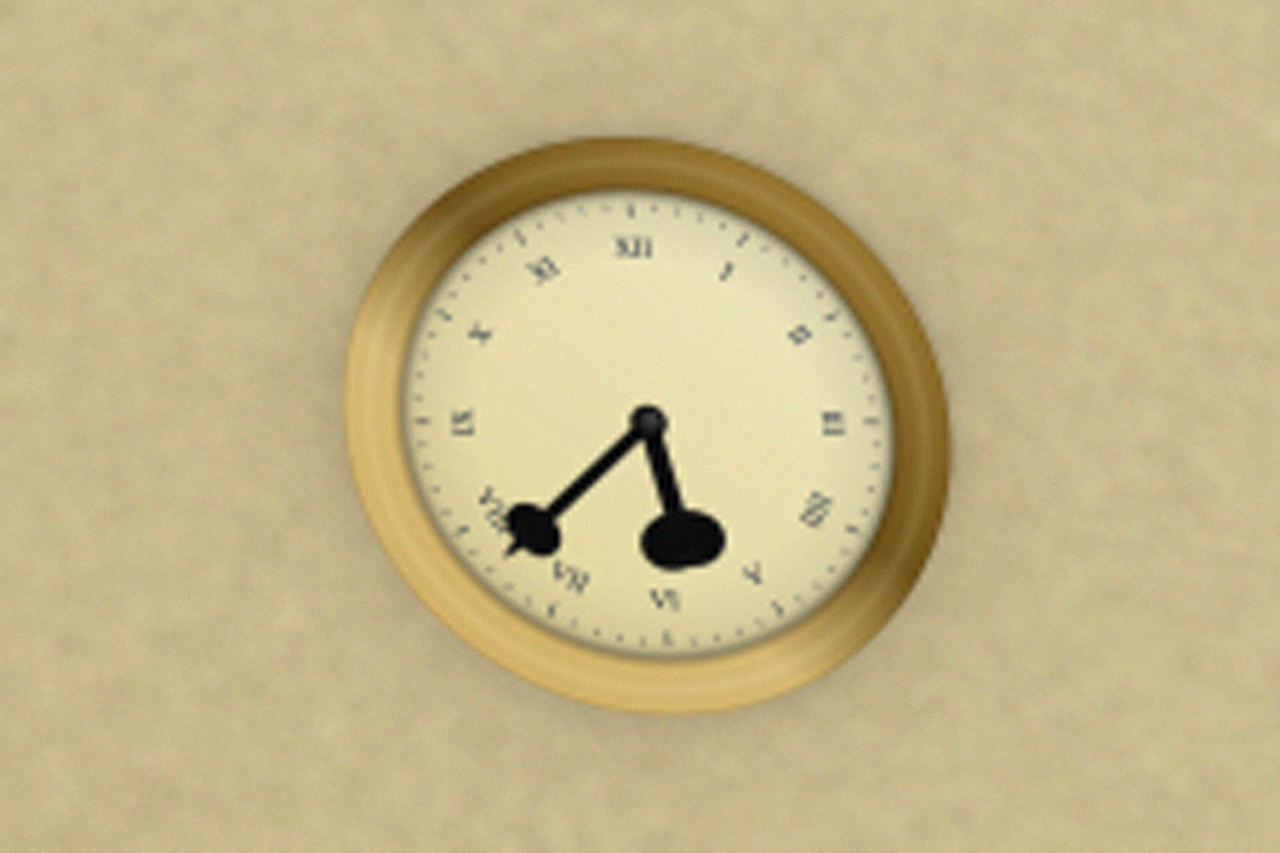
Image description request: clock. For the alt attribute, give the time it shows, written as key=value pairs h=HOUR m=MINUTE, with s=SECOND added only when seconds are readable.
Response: h=5 m=38
